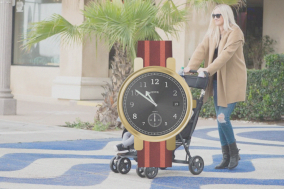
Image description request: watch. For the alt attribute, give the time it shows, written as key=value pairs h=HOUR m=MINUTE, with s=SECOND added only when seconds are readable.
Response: h=10 m=51
